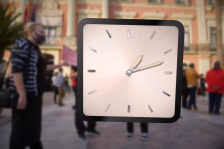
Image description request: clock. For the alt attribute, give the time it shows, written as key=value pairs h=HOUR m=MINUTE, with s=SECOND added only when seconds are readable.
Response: h=1 m=12
